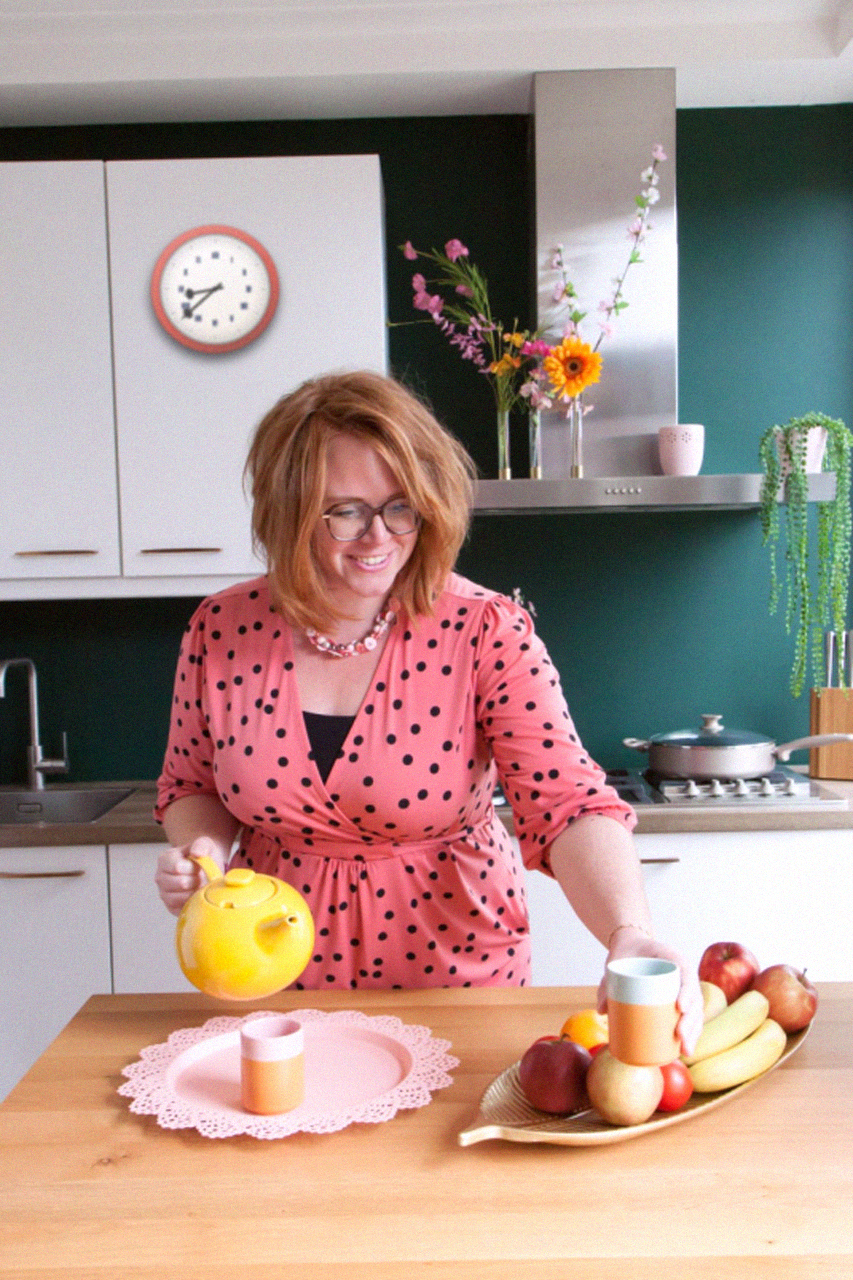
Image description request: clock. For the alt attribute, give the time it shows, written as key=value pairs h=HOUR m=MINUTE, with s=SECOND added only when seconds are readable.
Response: h=8 m=38
